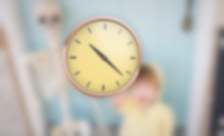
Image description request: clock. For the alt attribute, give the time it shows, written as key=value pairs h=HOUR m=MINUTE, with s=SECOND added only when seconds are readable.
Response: h=10 m=22
